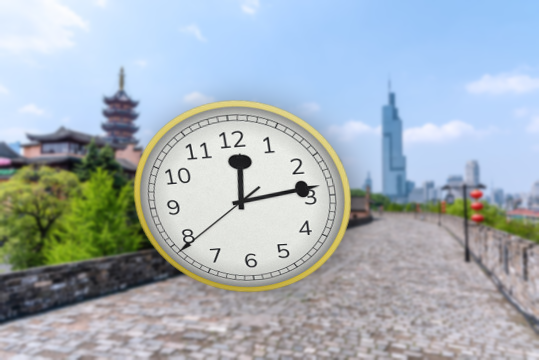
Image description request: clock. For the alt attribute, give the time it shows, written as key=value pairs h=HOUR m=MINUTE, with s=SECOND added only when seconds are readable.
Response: h=12 m=13 s=39
